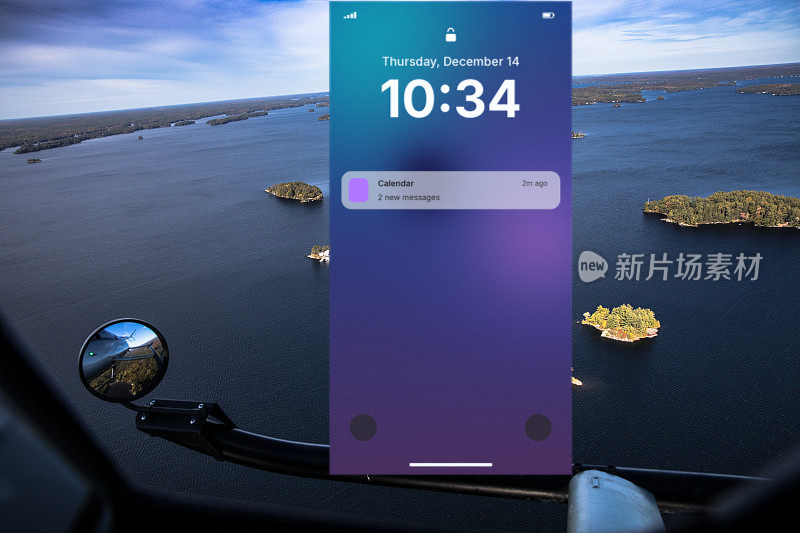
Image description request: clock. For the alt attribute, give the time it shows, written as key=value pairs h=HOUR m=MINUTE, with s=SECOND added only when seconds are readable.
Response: h=10 m=34
